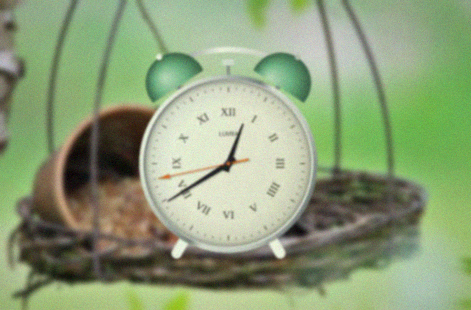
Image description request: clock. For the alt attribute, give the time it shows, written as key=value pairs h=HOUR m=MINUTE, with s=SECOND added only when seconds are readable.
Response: h=12 m=39 s=43
